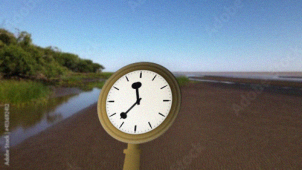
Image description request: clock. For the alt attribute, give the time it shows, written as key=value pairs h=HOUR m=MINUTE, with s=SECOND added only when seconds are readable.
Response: h=11 m=37
